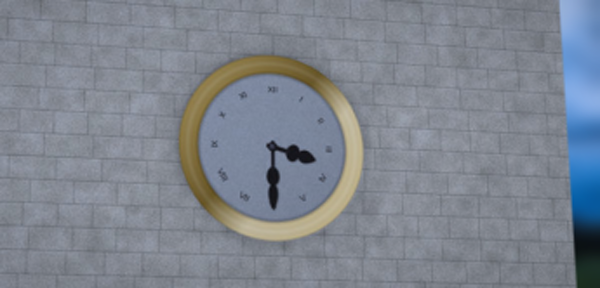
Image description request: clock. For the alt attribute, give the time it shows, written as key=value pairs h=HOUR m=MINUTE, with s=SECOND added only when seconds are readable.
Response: h=3 m=30
